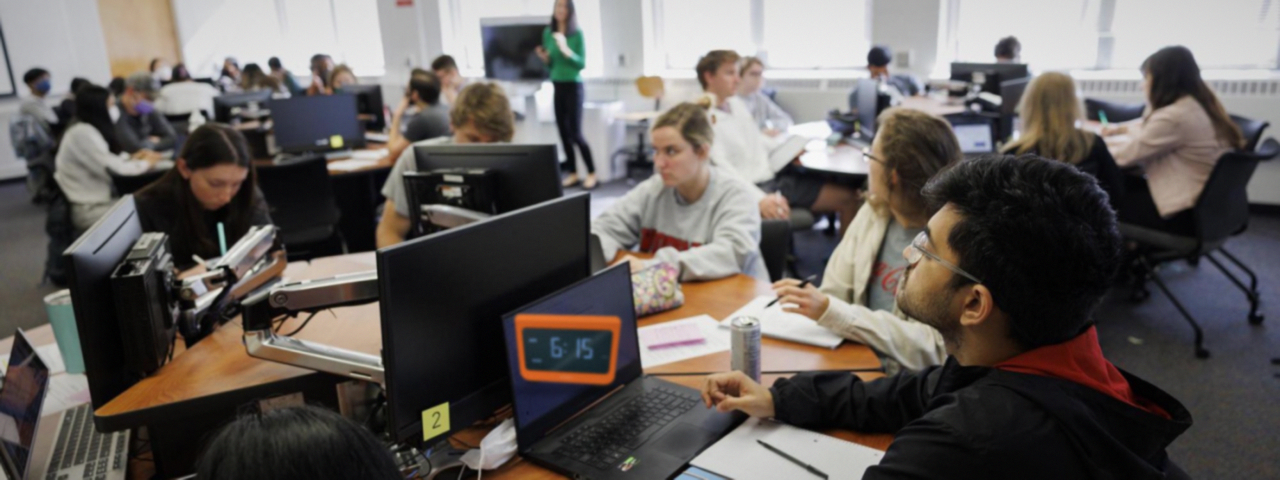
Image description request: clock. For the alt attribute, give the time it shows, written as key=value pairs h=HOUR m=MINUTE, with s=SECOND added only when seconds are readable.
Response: h=6 m=15
